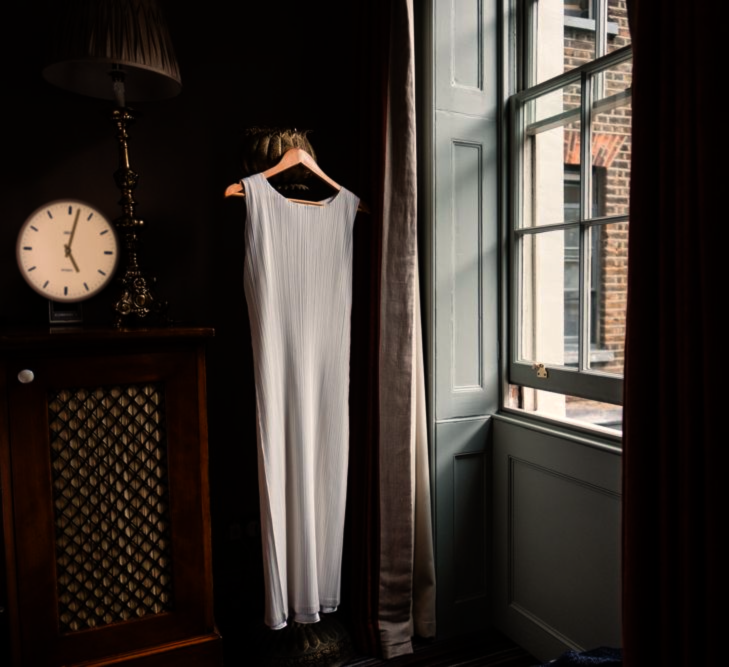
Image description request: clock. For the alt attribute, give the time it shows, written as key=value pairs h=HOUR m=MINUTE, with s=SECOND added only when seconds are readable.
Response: h=5 m=2
